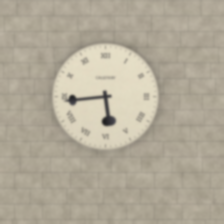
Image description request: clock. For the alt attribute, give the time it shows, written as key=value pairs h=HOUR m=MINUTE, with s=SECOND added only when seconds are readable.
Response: h=5 m=44
